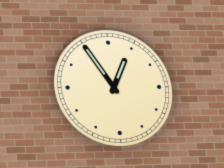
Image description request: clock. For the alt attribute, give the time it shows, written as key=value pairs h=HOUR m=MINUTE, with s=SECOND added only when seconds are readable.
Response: h=12 m=55
